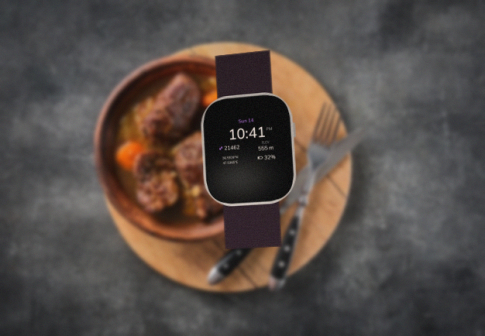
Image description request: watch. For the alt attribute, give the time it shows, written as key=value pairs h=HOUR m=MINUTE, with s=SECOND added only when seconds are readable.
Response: h=10 m=41
